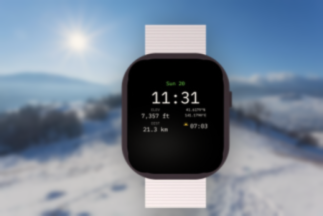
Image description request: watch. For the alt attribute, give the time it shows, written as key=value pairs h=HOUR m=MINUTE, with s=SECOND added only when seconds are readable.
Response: h=11 m=31
